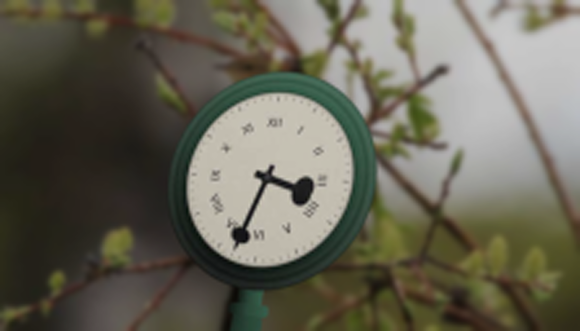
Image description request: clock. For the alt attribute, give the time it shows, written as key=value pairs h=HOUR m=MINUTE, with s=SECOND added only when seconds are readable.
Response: h=3 m=33
